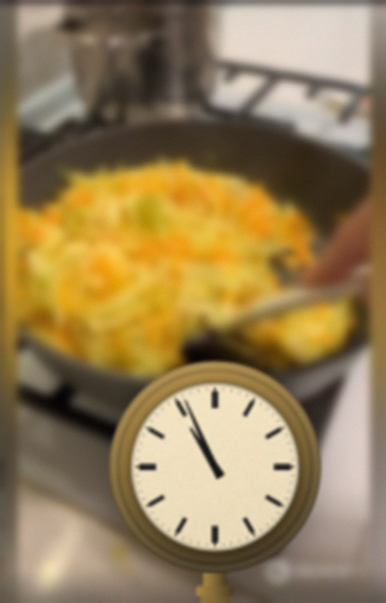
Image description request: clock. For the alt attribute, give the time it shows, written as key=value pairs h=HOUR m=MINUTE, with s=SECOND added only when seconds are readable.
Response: h=10 m=56
